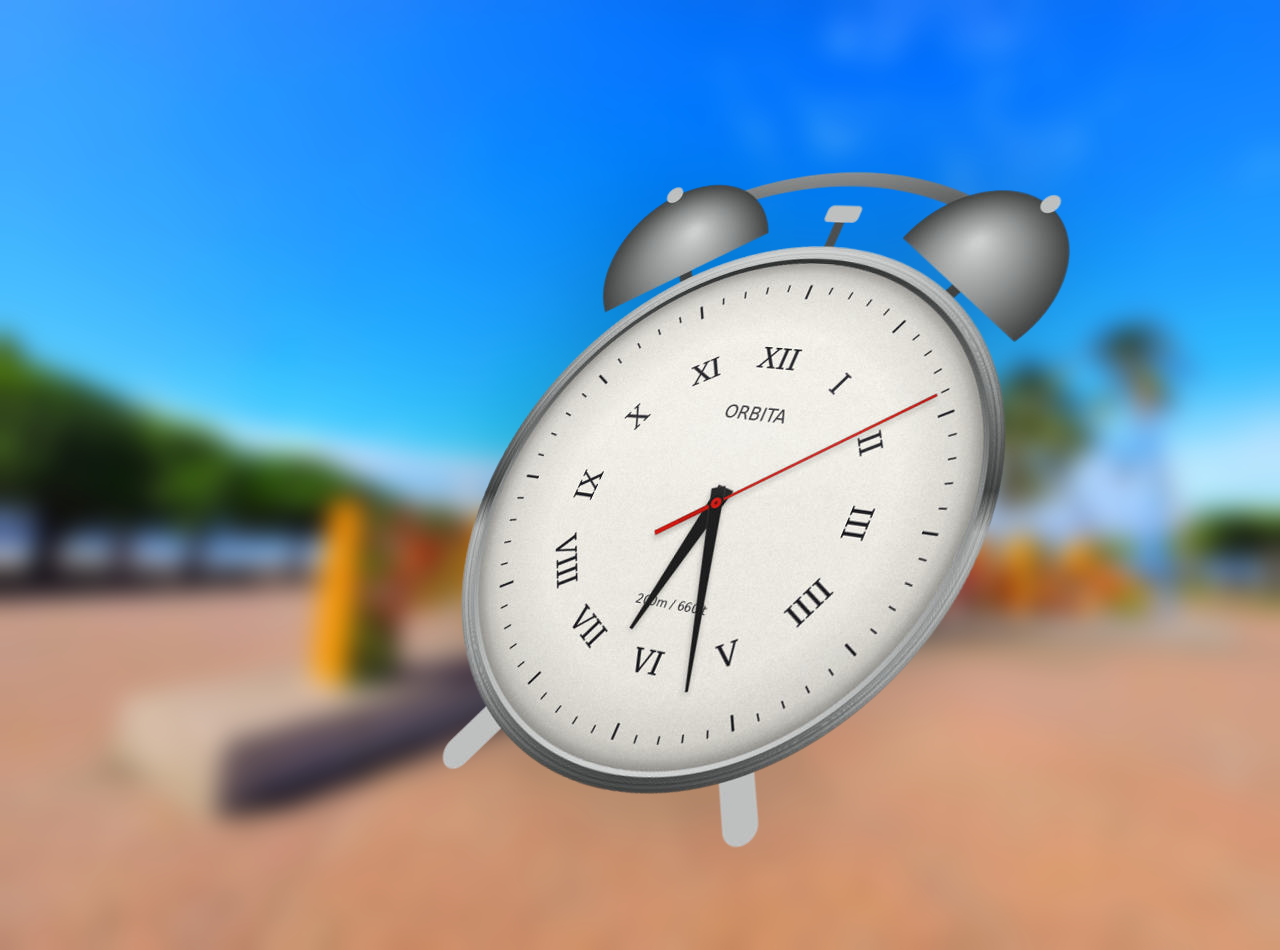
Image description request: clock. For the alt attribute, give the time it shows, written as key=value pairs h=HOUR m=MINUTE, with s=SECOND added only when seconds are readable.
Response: h=6 m=27 s=9
